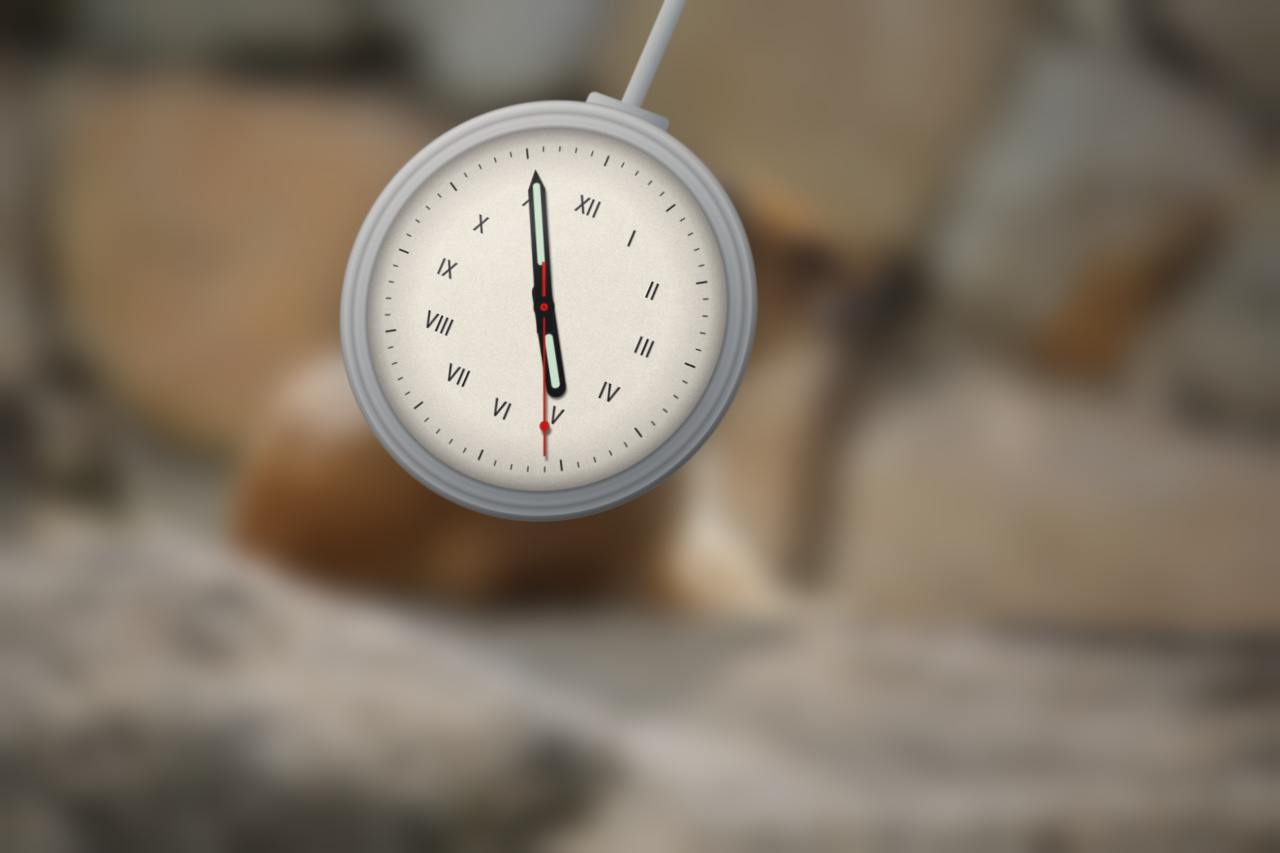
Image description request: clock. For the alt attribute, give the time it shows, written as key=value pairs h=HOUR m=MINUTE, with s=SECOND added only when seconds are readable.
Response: h=4 m=55 s=26
